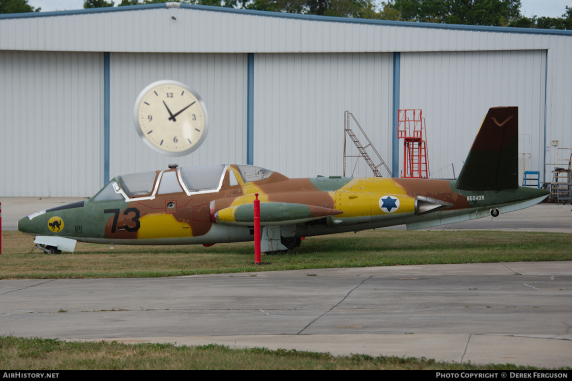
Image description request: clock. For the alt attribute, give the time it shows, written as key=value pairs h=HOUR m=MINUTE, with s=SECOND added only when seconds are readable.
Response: h=11 m=10
